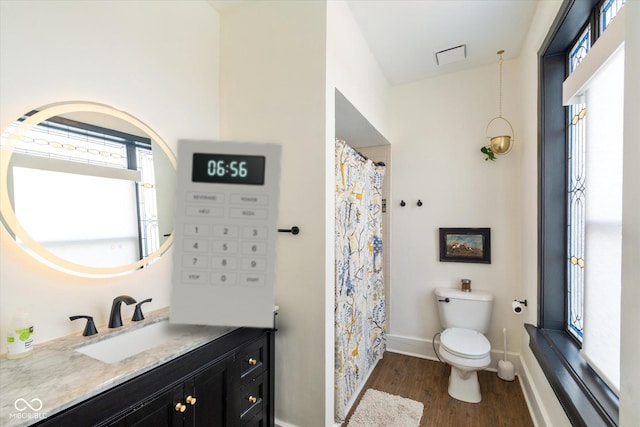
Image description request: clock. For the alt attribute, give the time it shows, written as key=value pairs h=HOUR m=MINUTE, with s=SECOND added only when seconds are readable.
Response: h=6 m=56
